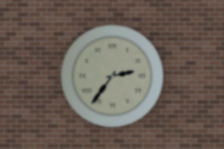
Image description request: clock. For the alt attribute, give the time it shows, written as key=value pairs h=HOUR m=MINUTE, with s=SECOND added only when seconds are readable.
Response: h=2 m=36
